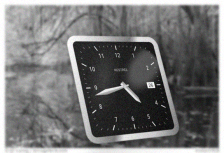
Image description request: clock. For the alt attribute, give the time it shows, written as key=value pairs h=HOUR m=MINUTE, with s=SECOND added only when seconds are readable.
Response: h=4 m=43
